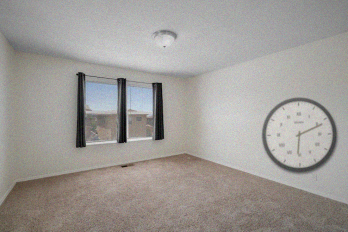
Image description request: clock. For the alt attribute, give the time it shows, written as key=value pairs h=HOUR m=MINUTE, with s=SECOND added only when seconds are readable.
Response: h=6 m=11
